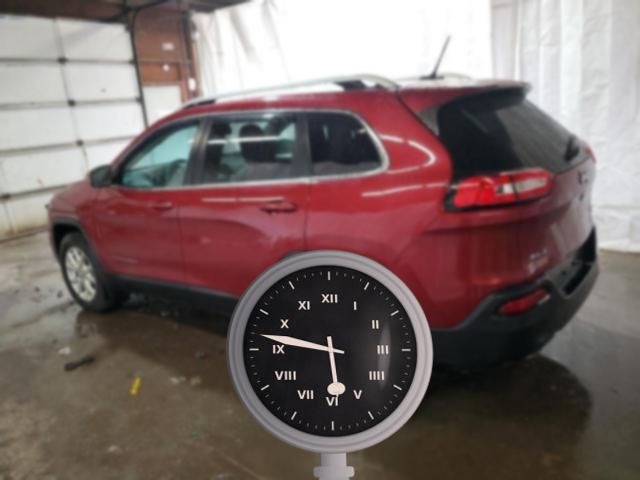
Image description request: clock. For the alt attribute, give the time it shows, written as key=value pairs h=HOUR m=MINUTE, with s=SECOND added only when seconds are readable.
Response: h=5 m=47
